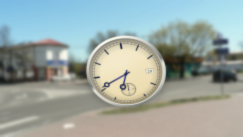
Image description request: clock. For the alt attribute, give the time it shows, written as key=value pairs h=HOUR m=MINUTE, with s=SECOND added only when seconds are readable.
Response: h=6 m=41
